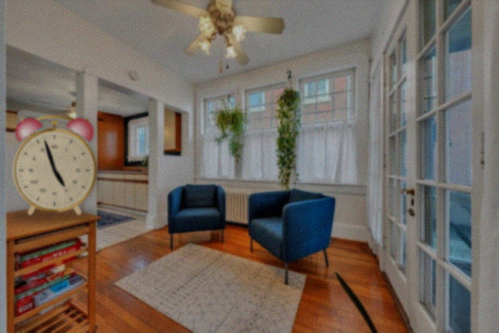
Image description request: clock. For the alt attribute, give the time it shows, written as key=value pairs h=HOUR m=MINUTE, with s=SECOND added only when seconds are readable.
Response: h=4 m=57
